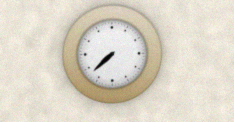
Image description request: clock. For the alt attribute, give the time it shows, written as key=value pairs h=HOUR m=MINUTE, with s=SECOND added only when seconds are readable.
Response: h=7 m=38
